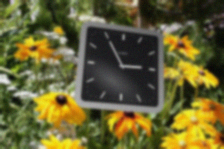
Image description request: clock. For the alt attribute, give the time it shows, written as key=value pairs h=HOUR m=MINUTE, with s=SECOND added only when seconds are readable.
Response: h=2 m=55
